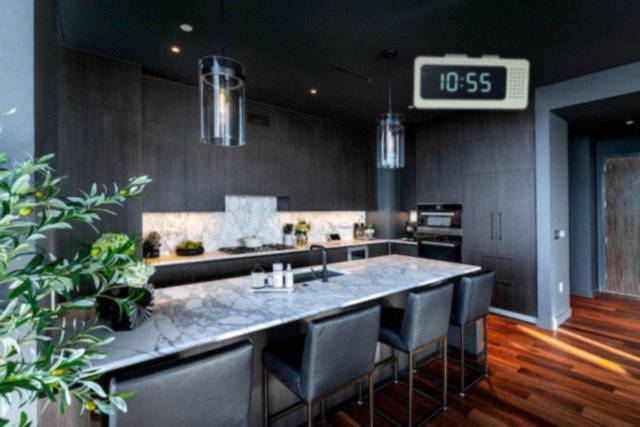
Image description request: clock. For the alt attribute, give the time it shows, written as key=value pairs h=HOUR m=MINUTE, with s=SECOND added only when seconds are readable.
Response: h=10 m=55
